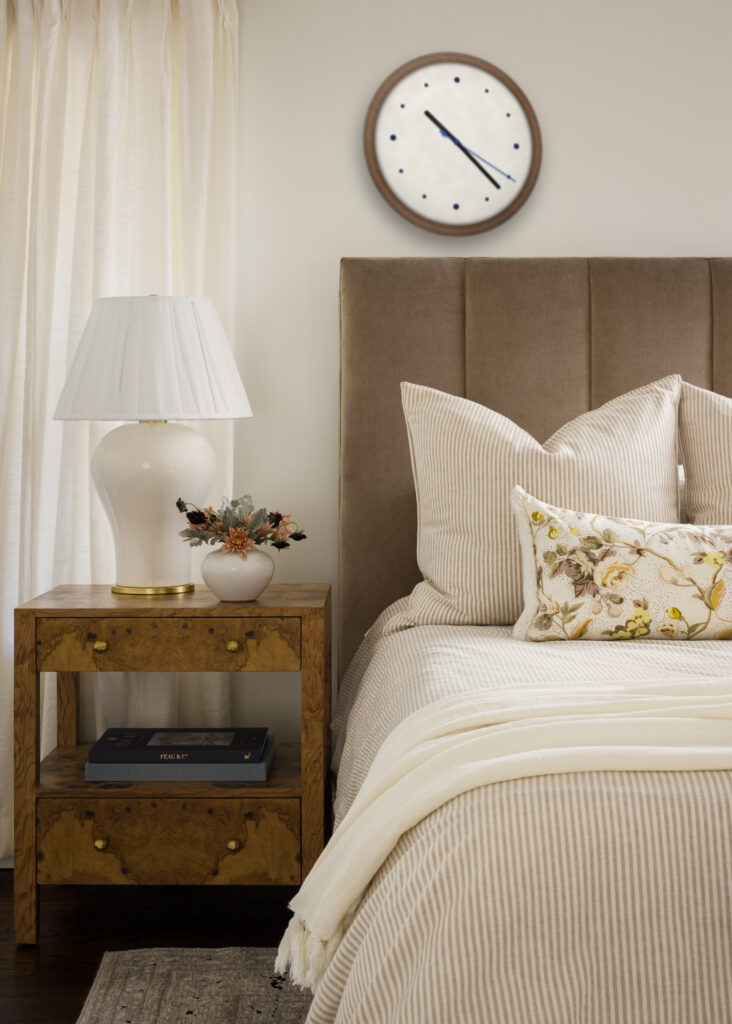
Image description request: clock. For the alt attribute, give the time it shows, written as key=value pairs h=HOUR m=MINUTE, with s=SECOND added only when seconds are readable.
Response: h=10 m=22 s=20
